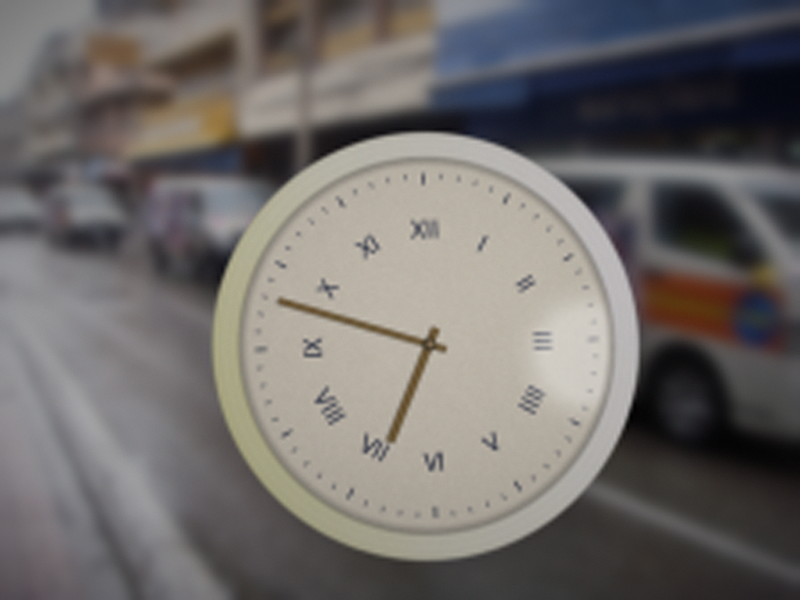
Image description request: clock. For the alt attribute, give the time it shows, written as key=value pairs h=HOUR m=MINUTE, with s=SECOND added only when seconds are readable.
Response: h=6 m=48
